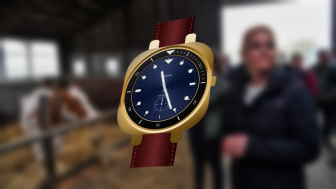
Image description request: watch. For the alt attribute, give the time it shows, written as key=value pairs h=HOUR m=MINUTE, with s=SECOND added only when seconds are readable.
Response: h=11 m=26
